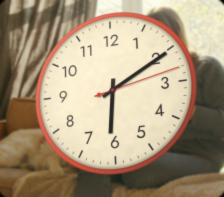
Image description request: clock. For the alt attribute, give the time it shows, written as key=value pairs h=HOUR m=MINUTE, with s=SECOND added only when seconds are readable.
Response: h=6 m=10 s=13
